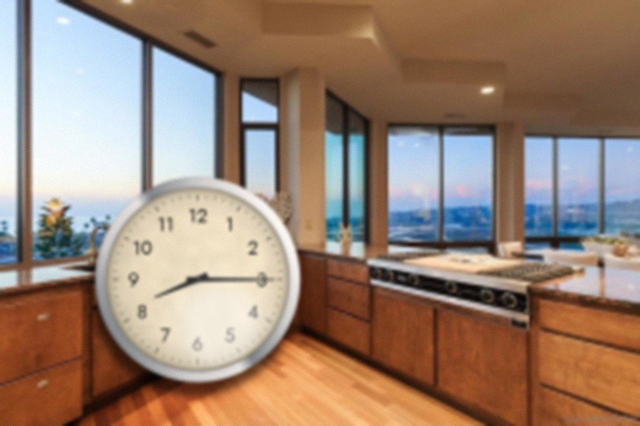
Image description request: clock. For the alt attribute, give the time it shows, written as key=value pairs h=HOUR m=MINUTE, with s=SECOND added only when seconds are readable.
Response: h=8 m=15
